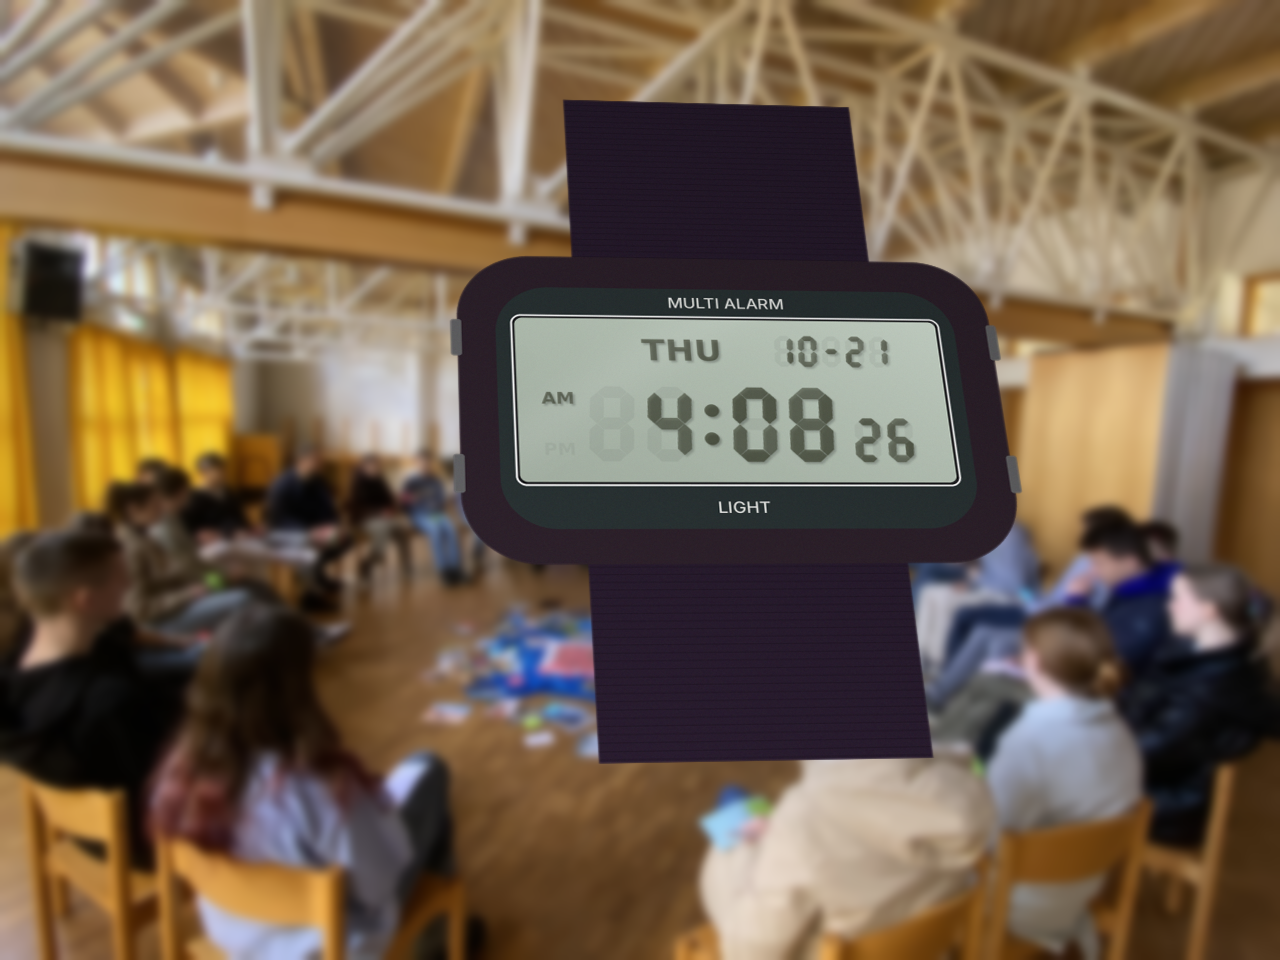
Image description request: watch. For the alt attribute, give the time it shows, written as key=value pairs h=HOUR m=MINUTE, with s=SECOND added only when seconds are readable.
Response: h=4 m=8 s=26
